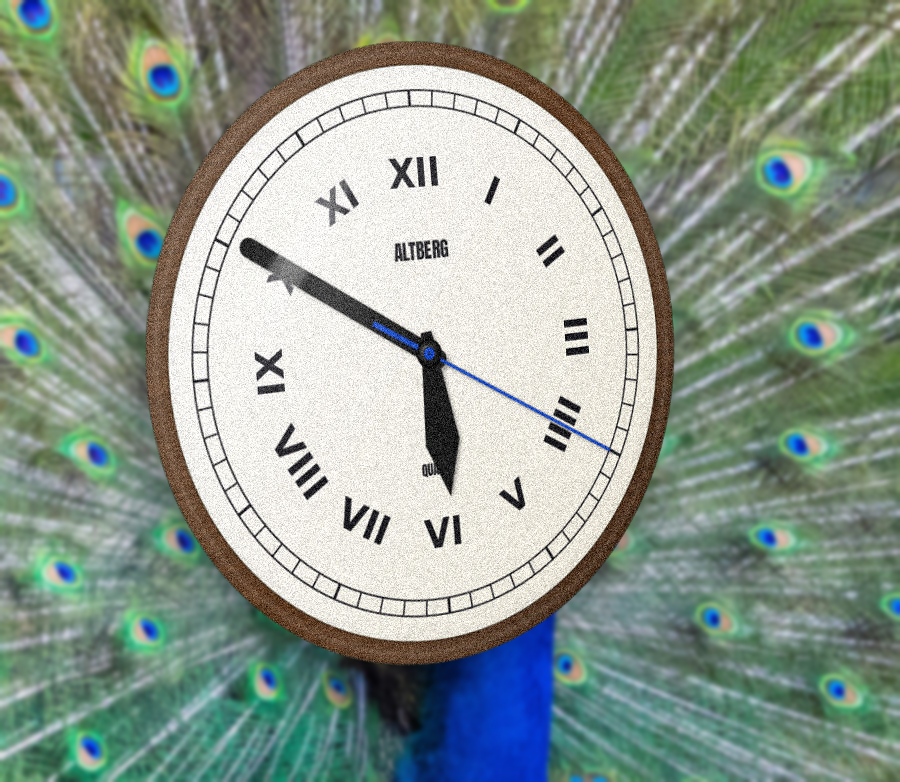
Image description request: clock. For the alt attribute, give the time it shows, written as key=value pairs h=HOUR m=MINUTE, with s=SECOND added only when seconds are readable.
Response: h=5 m=50 s=20
